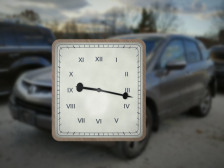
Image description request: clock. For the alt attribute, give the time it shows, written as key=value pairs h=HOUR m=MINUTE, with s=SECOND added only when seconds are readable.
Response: h=9 m=17
